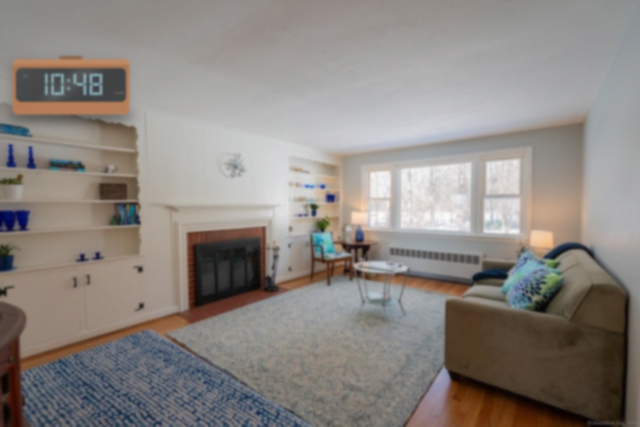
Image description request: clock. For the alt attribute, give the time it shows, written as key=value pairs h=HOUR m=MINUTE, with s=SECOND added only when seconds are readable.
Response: h=10 m=48
